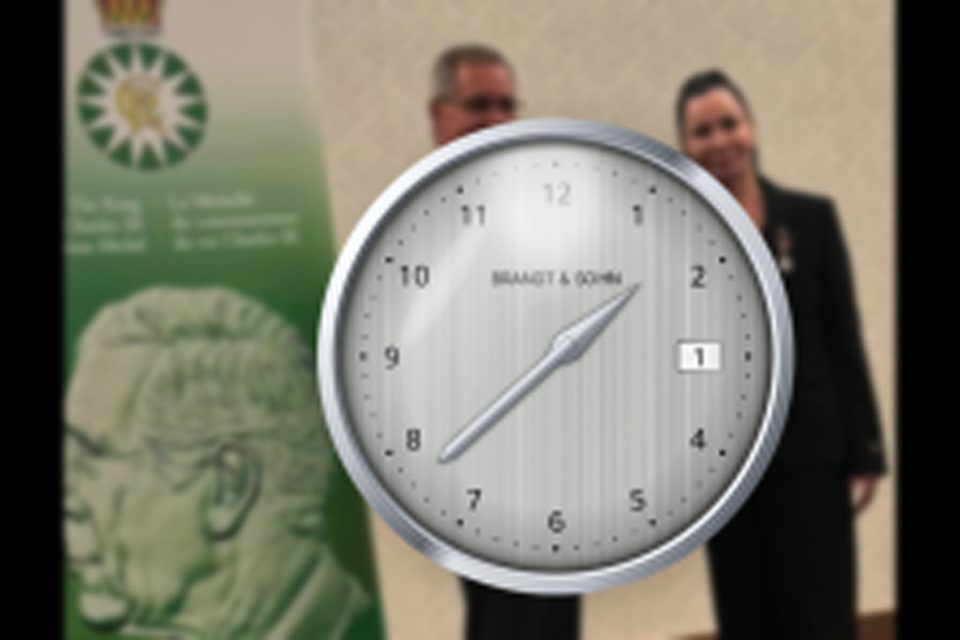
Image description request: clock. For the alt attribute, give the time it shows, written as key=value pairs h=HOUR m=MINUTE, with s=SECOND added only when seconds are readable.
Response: h=1 m=38
